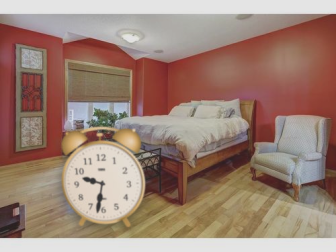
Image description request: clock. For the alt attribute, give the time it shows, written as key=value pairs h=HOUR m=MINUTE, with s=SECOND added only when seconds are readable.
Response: h=9 m=32
